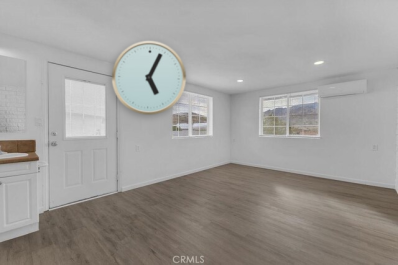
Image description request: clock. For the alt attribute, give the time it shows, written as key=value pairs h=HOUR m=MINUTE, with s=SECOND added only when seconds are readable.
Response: h=5 m=4
